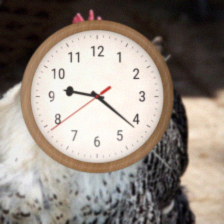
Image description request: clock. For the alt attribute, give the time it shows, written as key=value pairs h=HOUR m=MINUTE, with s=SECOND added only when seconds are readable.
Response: h=9 m=21 s=39
